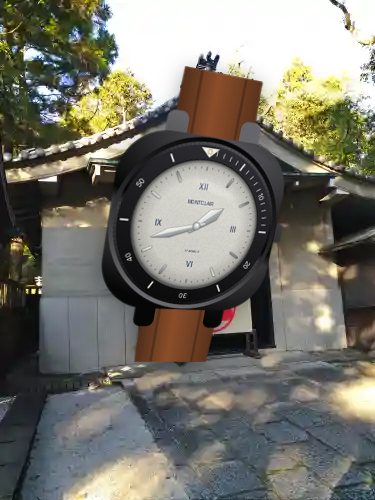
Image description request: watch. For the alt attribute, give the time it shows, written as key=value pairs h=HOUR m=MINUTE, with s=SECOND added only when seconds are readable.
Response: h=1 m=42
